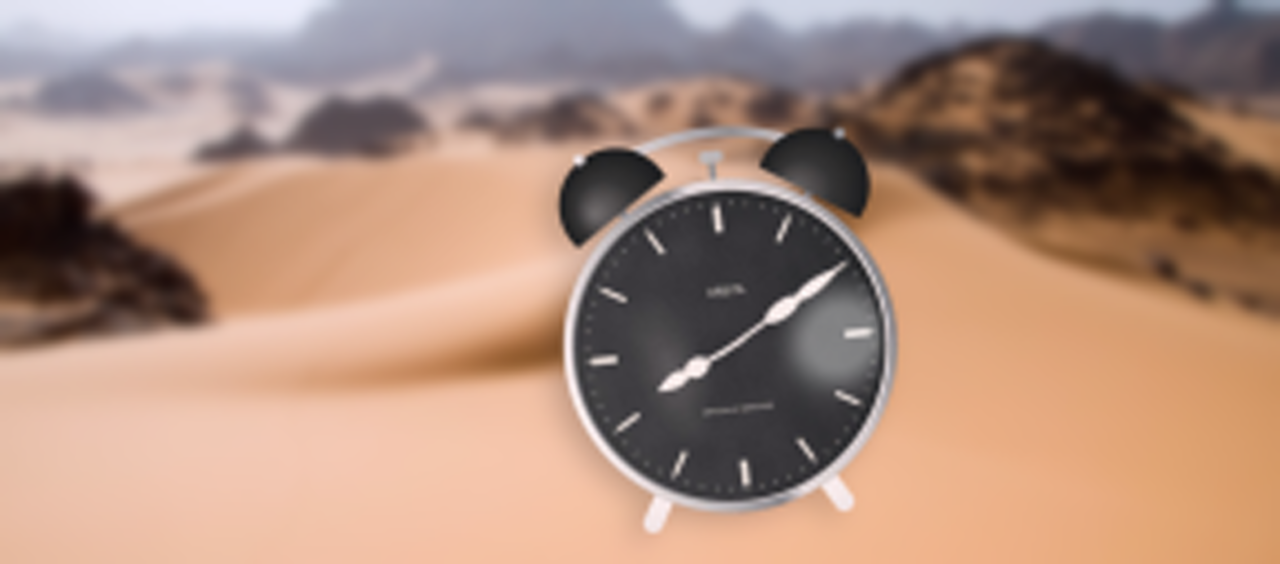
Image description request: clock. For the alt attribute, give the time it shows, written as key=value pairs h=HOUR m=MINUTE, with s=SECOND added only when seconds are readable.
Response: h=8 m=10
